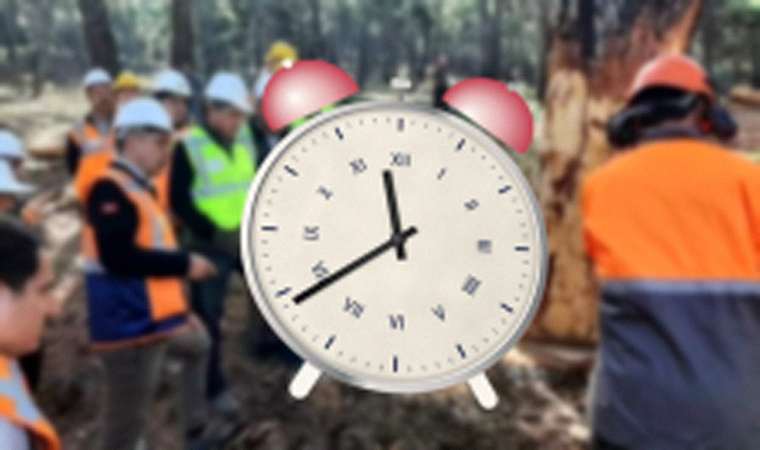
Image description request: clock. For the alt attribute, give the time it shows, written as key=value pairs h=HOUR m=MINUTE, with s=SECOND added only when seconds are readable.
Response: h=11 m=39
